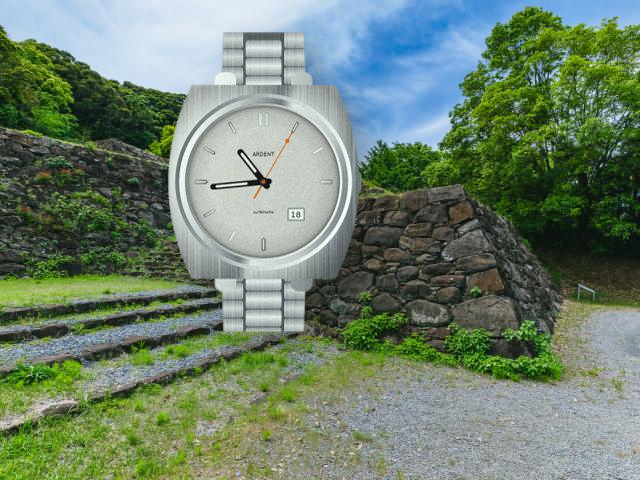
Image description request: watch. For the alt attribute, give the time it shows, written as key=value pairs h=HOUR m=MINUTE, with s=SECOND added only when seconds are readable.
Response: h=10 m=44 s=5
